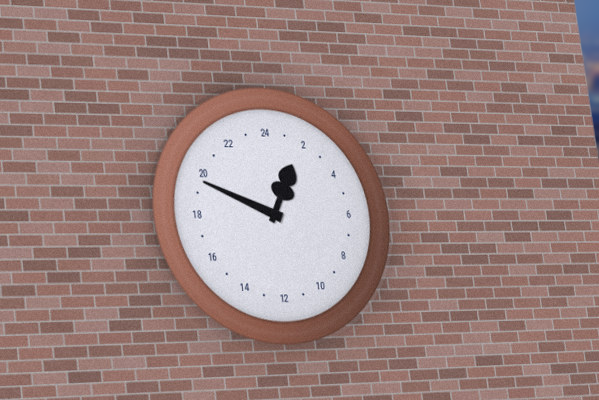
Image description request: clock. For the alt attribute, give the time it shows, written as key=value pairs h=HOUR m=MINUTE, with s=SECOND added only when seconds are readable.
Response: h=1 m=49
